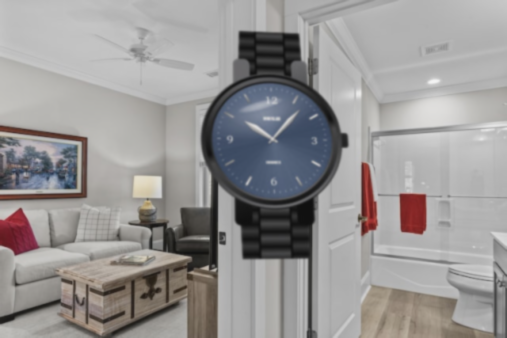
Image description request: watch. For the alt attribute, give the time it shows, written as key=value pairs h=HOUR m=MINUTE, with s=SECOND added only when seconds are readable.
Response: h=10 m=7
